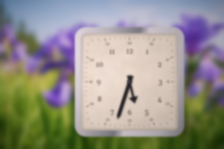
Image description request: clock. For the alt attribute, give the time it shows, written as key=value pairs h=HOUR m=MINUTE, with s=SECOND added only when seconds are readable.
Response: h=5 m=33
